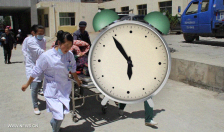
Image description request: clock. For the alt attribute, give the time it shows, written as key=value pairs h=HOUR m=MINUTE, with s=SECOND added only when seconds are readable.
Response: h=5 m=54
